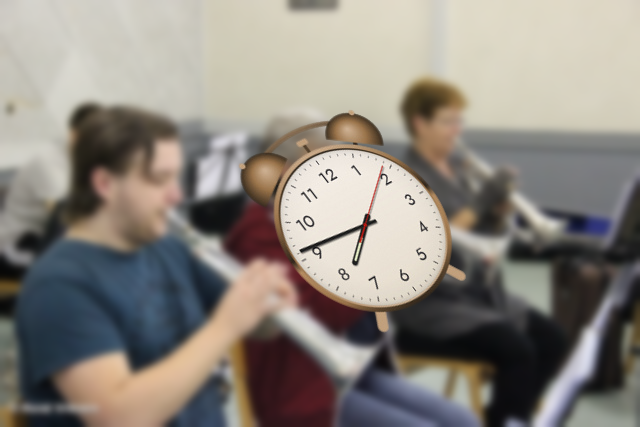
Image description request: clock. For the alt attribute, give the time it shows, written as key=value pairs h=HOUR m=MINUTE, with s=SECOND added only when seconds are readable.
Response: h=7 m=46 s=9
